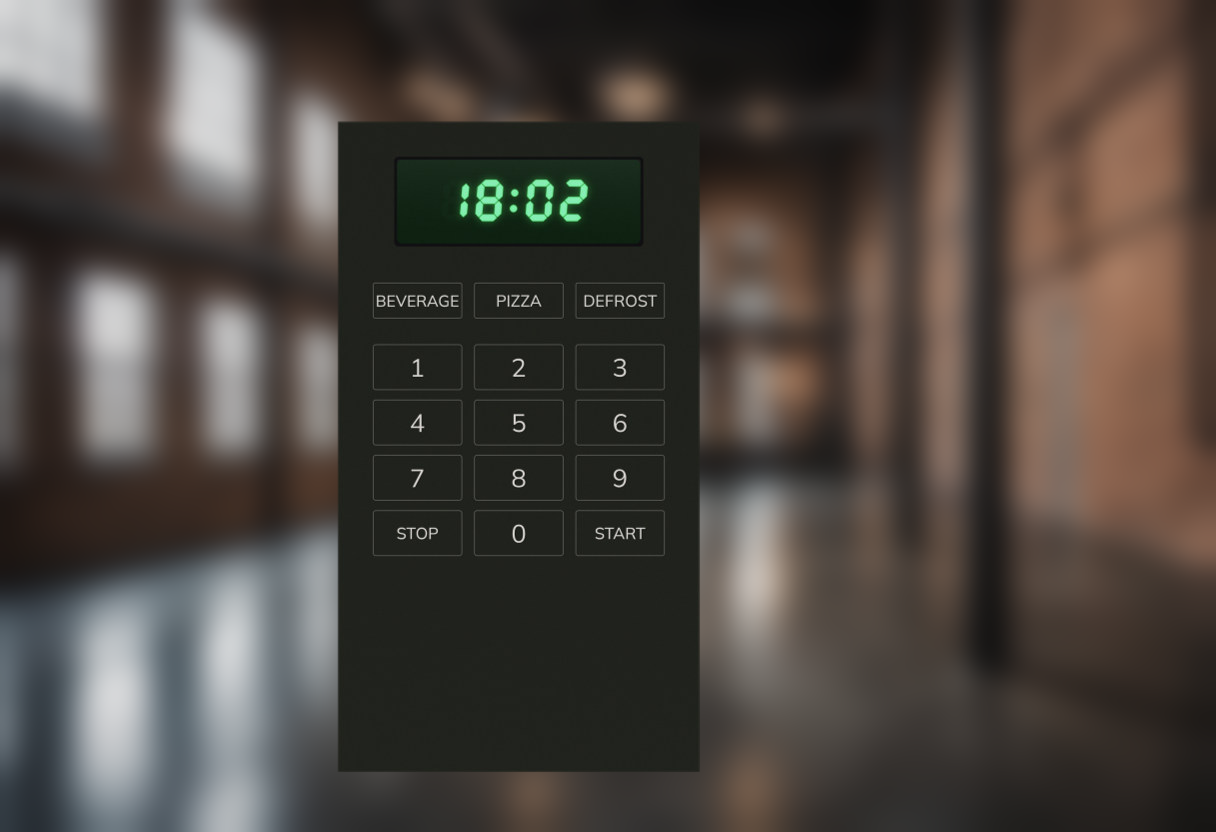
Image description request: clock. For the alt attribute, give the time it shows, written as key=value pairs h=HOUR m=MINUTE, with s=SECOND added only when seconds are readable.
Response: h=18 m=2
